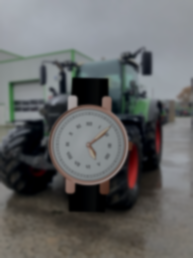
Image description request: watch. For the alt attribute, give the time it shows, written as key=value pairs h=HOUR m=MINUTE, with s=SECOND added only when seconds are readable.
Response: h=5 m=8
